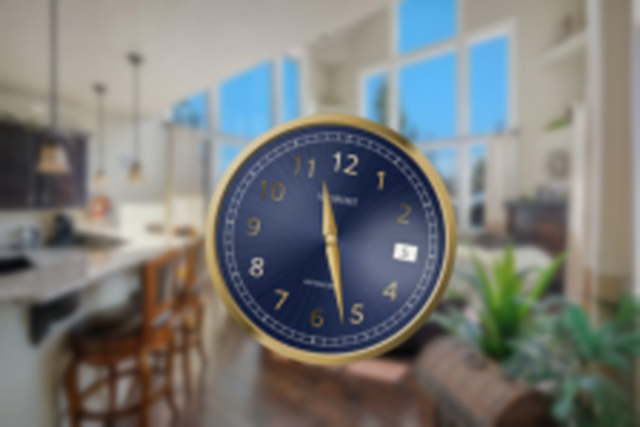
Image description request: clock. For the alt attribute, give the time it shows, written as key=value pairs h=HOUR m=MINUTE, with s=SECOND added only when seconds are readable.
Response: h=11 m=27
